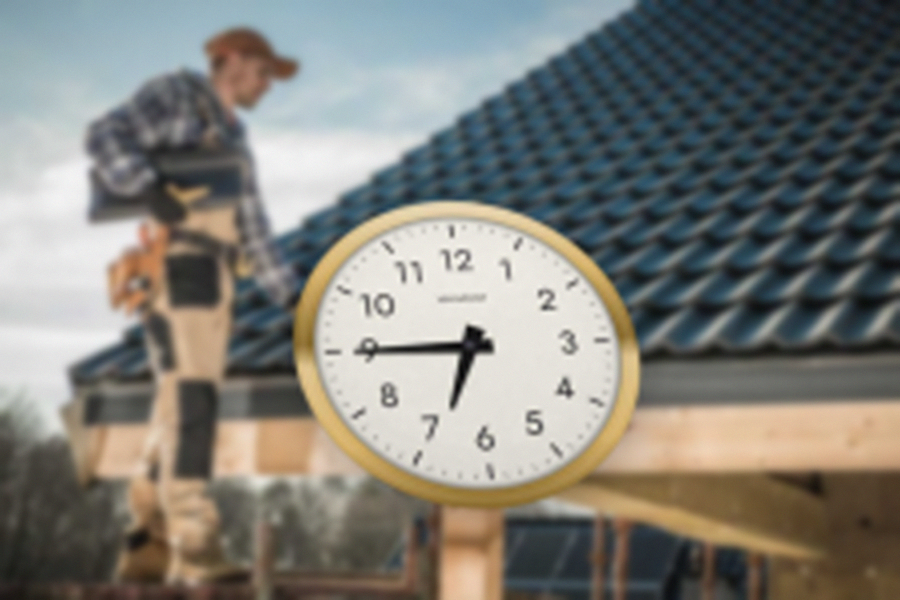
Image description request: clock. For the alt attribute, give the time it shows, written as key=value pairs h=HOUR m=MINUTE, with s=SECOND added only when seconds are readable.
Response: h=6 m=45
